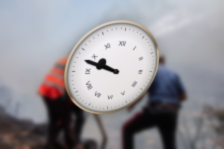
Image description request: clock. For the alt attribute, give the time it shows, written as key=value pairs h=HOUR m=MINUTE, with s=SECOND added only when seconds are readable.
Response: h=9 m=48
